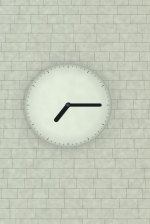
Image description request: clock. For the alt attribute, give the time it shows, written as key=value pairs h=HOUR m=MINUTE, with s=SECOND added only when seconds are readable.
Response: h=7 m=15
